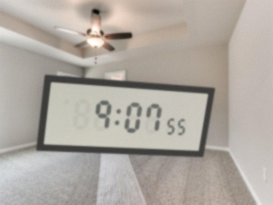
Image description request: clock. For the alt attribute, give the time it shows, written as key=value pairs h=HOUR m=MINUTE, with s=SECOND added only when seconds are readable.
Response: h=9 m=7 s=55
